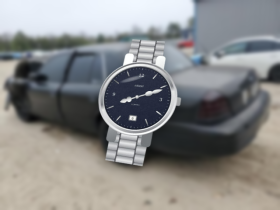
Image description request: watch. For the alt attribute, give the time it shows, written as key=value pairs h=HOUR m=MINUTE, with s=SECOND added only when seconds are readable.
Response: h=8 m=11
